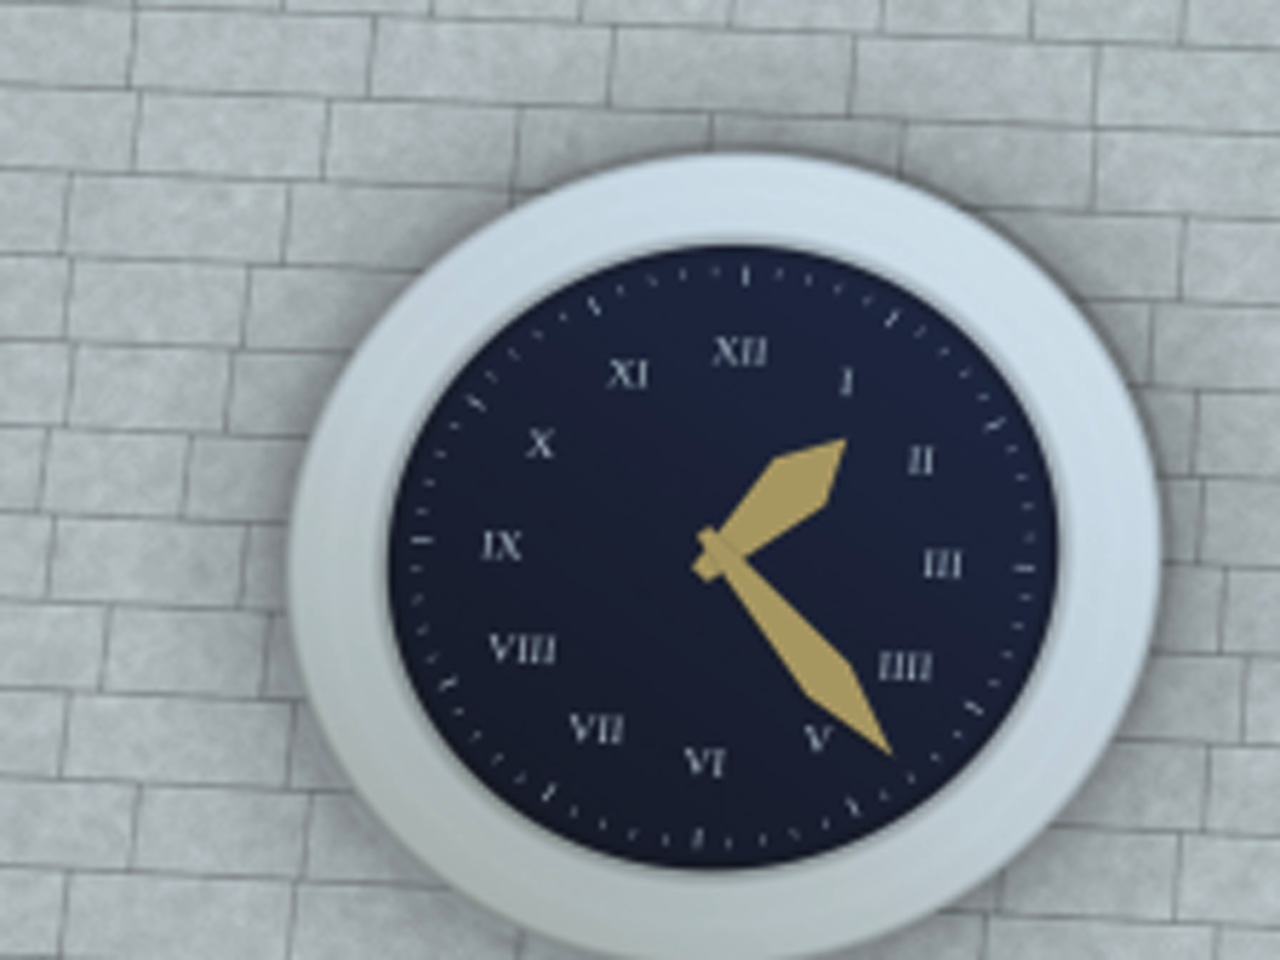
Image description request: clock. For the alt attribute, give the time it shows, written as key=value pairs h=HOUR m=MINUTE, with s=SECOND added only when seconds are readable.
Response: h=1 m=23
